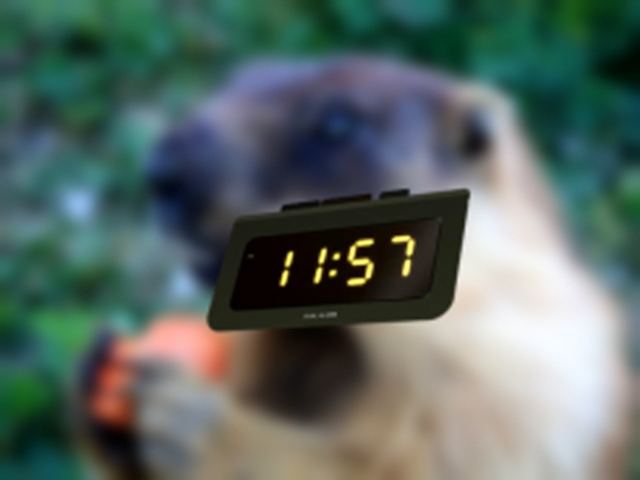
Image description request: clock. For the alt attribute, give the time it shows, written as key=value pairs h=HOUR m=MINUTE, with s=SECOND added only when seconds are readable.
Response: h=11 m=57
